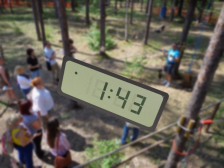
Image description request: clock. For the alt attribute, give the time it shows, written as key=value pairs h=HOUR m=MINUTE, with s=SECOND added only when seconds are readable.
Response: h=1 m=43
